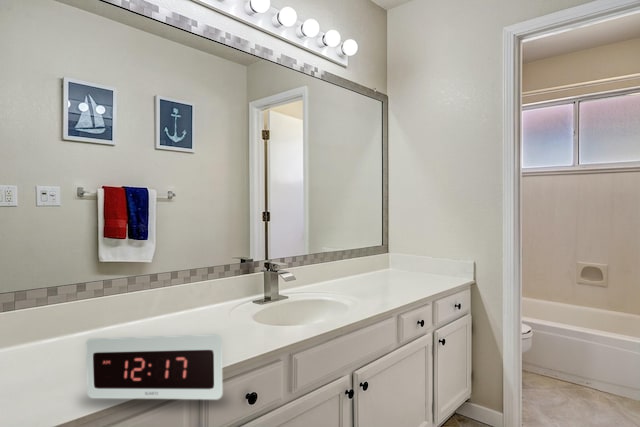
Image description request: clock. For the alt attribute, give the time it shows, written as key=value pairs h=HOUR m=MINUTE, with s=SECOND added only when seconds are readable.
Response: h=12 m=17
